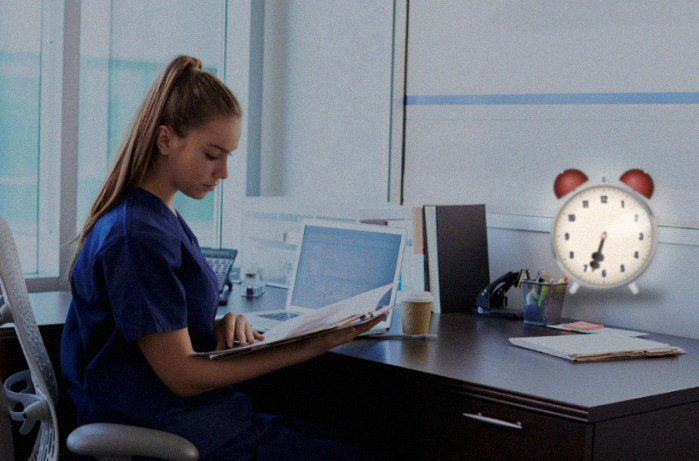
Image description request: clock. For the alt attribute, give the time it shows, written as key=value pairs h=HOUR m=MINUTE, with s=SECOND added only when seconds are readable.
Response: h=6 m=33
